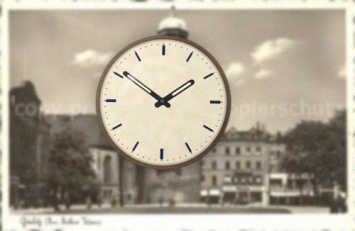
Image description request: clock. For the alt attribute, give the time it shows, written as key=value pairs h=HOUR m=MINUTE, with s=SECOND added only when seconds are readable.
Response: h=1 m=51
